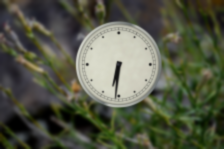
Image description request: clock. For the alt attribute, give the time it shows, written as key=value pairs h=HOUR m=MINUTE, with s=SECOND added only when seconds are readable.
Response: h=6 m=31
